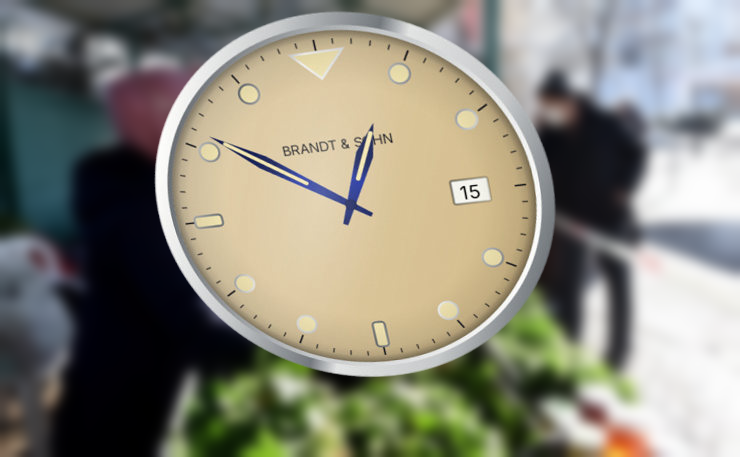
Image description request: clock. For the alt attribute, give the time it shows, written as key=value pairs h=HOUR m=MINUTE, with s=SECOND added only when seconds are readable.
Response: h=12 m=51
